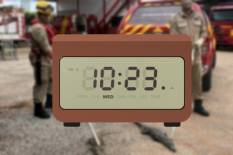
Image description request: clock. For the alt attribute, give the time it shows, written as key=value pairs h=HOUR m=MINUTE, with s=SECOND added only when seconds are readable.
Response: h=10 m=23
